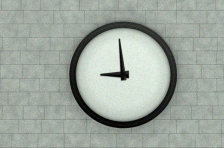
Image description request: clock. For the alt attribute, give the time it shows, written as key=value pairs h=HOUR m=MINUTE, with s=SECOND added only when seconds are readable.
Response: h=8 m=59
